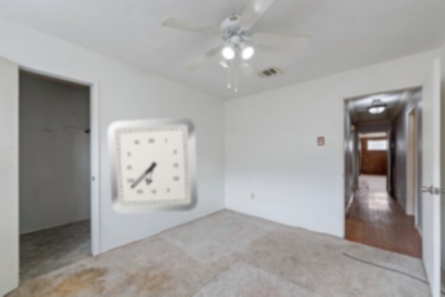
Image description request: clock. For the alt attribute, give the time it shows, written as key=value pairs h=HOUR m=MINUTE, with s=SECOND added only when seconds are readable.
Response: h=6 m=38
